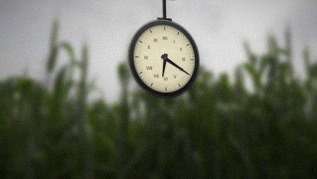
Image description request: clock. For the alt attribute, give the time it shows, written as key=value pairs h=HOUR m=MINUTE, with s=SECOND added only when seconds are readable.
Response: h=6 m=20
